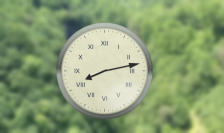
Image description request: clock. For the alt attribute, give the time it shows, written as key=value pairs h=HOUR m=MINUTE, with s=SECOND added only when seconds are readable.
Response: h=8 m=13
